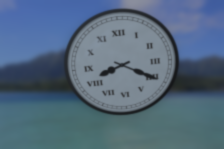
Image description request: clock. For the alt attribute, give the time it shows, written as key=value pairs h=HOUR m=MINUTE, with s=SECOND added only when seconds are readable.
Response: h=8 m=20
